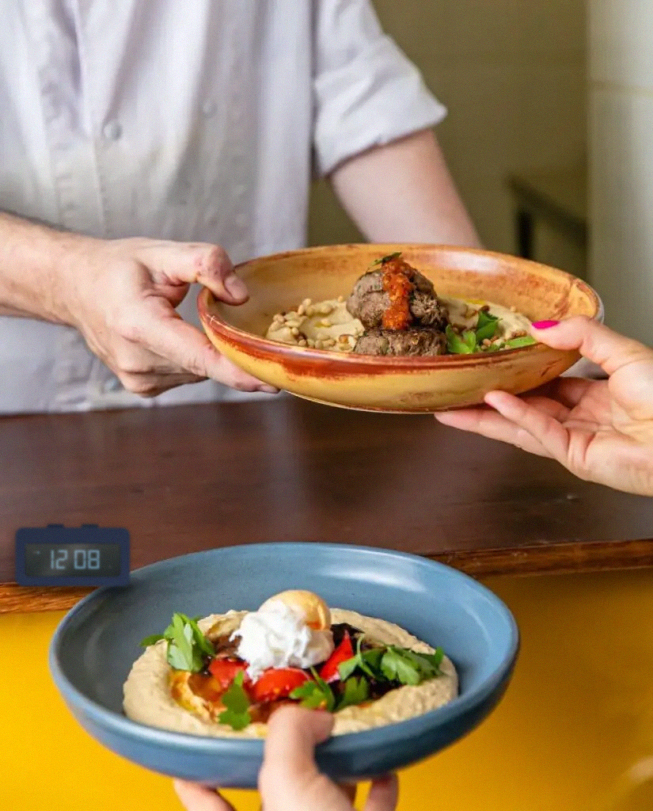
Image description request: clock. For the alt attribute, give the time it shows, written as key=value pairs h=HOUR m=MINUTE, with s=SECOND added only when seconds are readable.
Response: h=12 m=8
